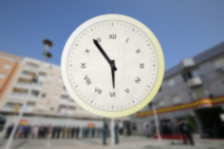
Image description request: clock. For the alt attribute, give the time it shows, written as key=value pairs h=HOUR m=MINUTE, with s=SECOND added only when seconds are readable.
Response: h=5 m=54
